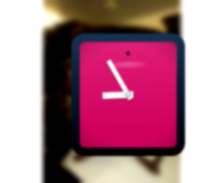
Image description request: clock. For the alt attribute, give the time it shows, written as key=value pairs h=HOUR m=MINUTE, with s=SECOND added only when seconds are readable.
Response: h=8 m=55
